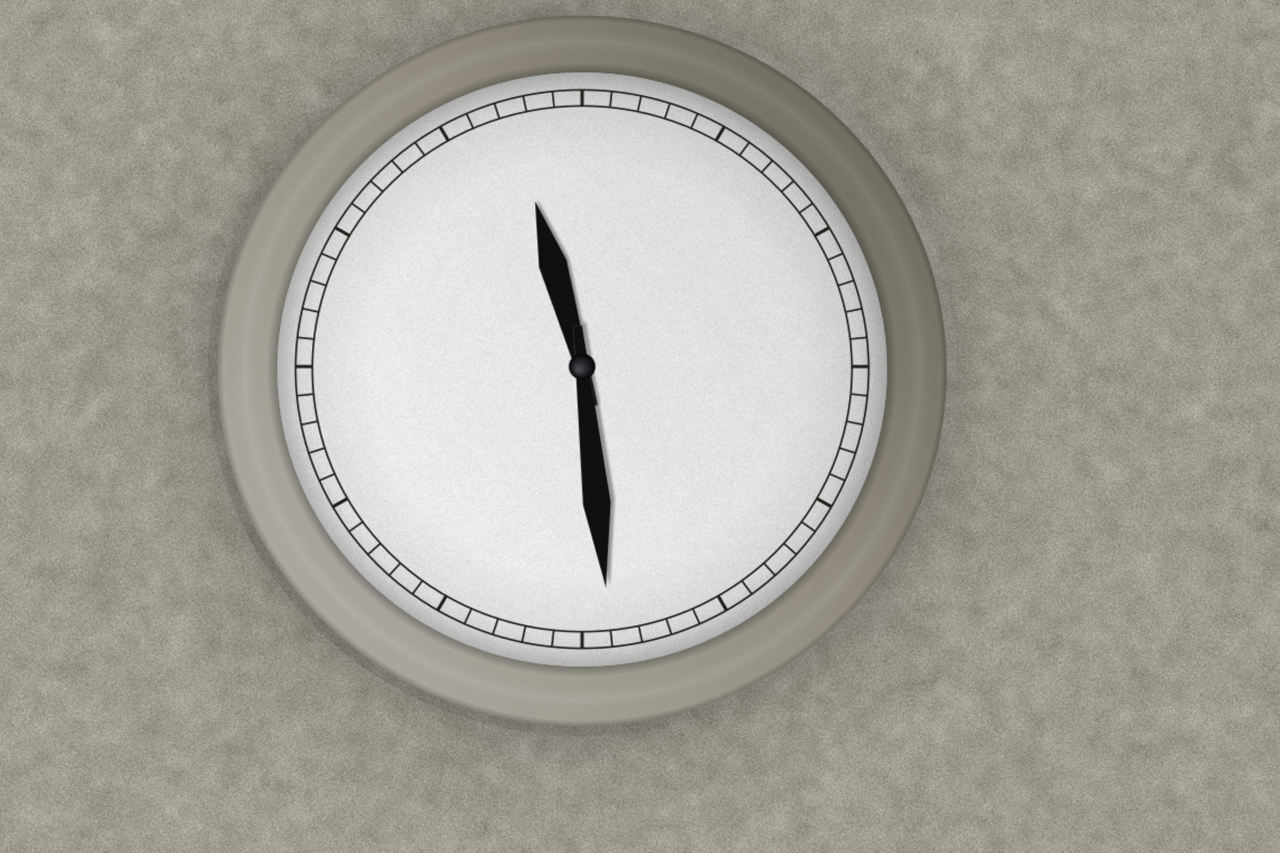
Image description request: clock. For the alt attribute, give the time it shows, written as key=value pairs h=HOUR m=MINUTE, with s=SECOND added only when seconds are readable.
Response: h=11 m=29
